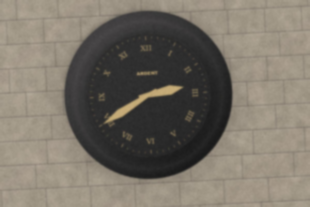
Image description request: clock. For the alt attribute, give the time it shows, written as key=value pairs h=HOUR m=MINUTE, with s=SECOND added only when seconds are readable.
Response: h=2 m=40
